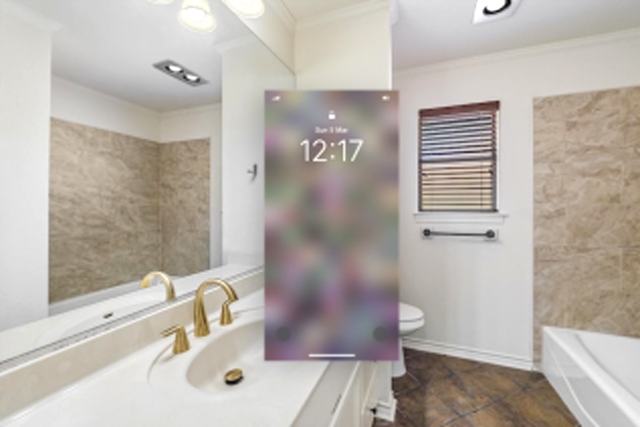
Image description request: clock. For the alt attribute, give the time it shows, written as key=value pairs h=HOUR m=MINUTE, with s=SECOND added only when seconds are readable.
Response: h=12 m=17
